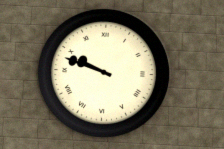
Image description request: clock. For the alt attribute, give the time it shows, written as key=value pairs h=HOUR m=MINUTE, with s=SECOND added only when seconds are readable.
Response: h=9 m=48
